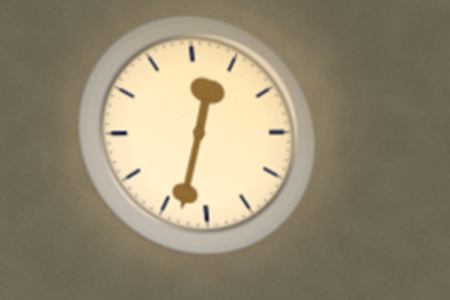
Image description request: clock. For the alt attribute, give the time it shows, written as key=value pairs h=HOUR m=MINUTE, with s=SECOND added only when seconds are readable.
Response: h=12 m=33
